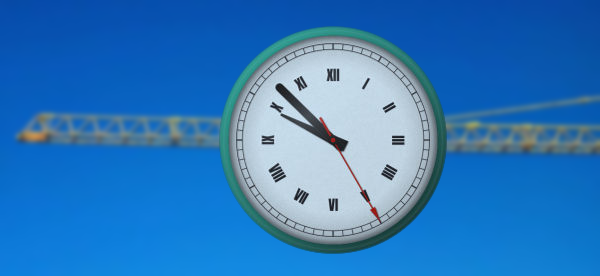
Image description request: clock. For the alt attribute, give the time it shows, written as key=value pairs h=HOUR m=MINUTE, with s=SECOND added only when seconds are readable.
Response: h=9 m=52 s=25
